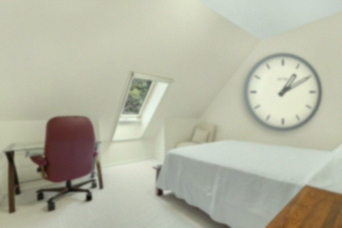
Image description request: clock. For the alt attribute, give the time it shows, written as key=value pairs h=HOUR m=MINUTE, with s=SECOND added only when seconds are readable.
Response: h=1 m=10
